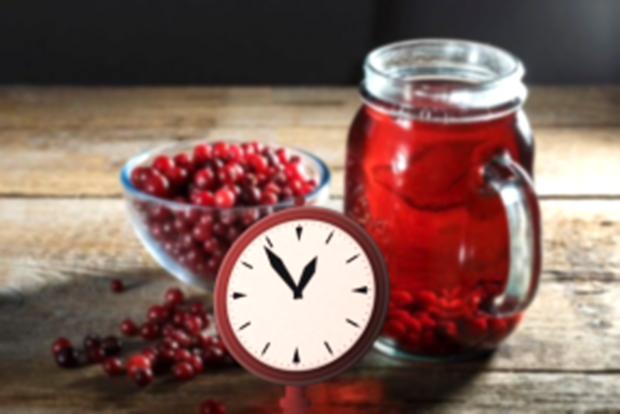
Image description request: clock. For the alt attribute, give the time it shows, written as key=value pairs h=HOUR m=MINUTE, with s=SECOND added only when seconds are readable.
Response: h=12 m=54
